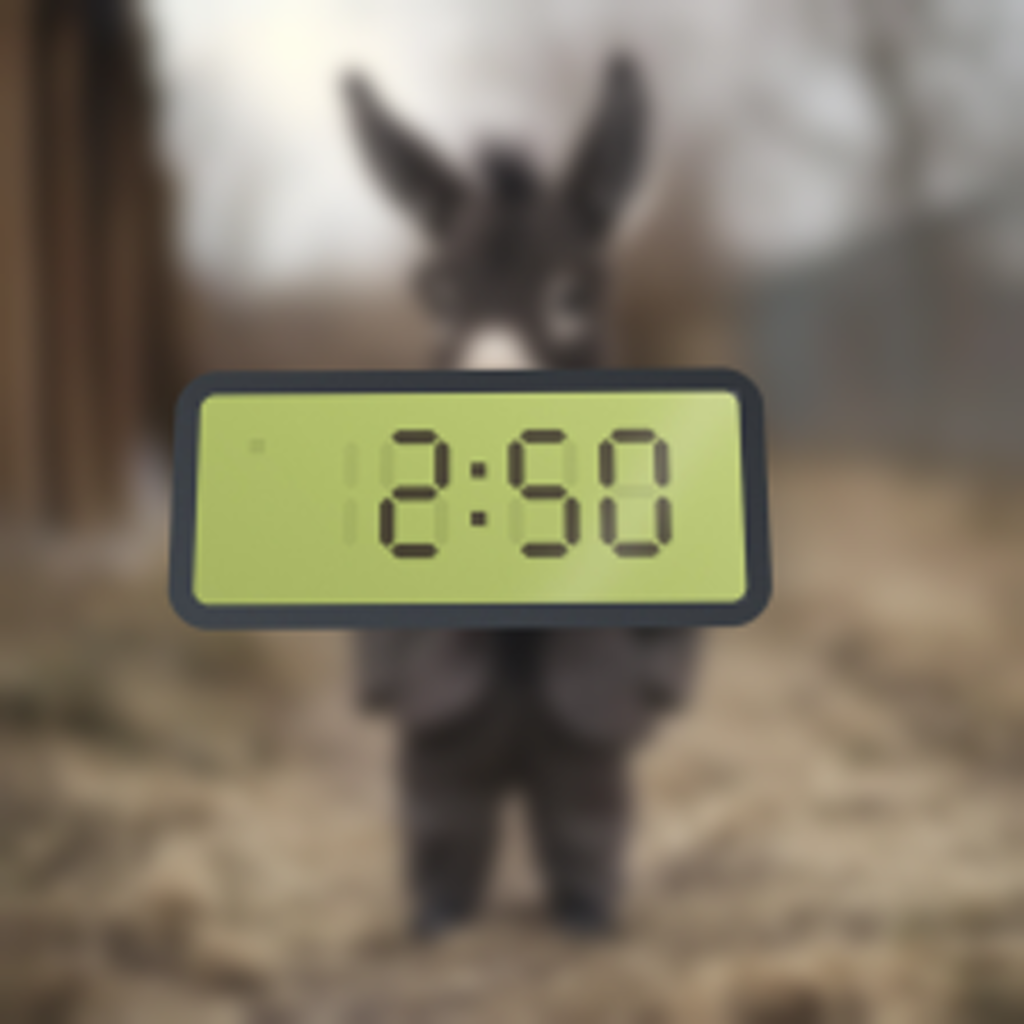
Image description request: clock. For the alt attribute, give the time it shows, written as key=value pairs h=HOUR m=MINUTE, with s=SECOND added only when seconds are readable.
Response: h=2 m=50
